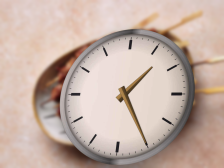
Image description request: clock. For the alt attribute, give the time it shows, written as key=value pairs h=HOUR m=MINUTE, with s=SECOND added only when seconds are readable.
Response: h=1 m=25
